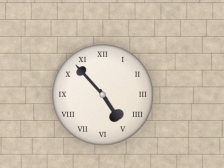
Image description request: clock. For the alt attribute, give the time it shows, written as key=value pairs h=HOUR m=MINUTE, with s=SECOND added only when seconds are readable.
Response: h=4 m=53
